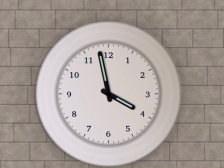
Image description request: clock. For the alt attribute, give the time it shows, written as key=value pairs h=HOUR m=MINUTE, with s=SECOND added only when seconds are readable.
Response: h=3 m=58
